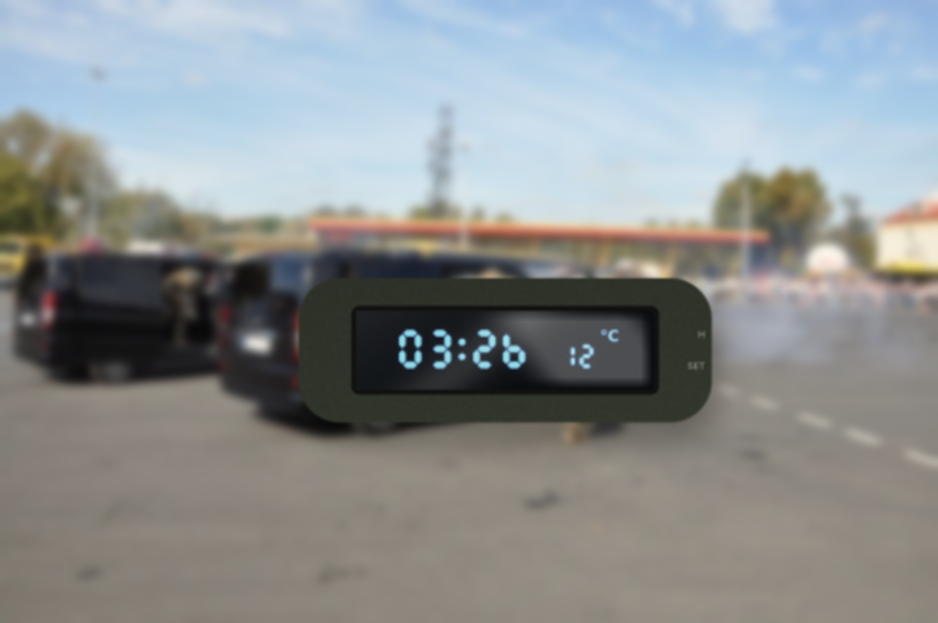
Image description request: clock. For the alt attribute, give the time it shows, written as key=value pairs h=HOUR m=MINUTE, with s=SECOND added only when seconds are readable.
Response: h=3 m=26
